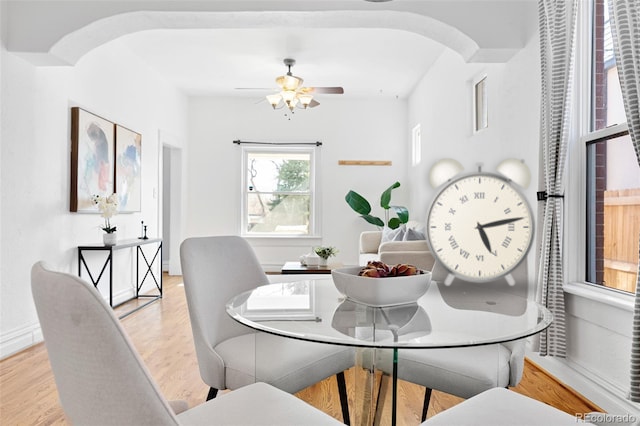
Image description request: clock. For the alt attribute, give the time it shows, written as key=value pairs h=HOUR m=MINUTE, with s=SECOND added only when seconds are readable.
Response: h=5 m=13
